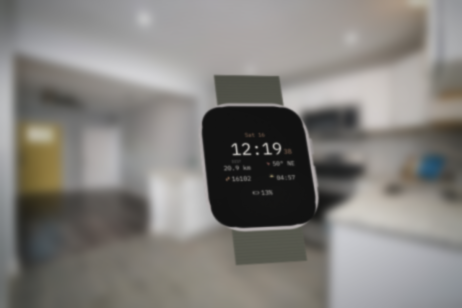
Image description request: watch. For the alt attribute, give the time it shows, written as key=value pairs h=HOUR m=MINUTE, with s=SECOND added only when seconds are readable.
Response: h=12 m=19
